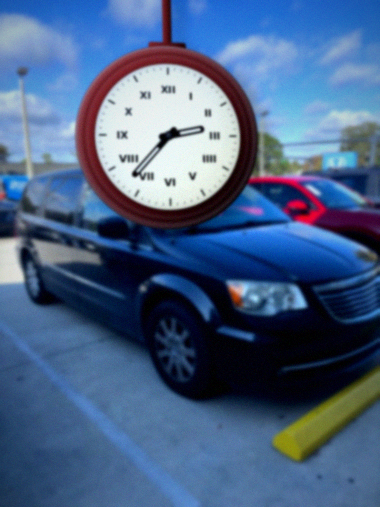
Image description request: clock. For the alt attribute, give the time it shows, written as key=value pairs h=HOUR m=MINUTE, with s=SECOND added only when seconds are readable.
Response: h=2 m=37
